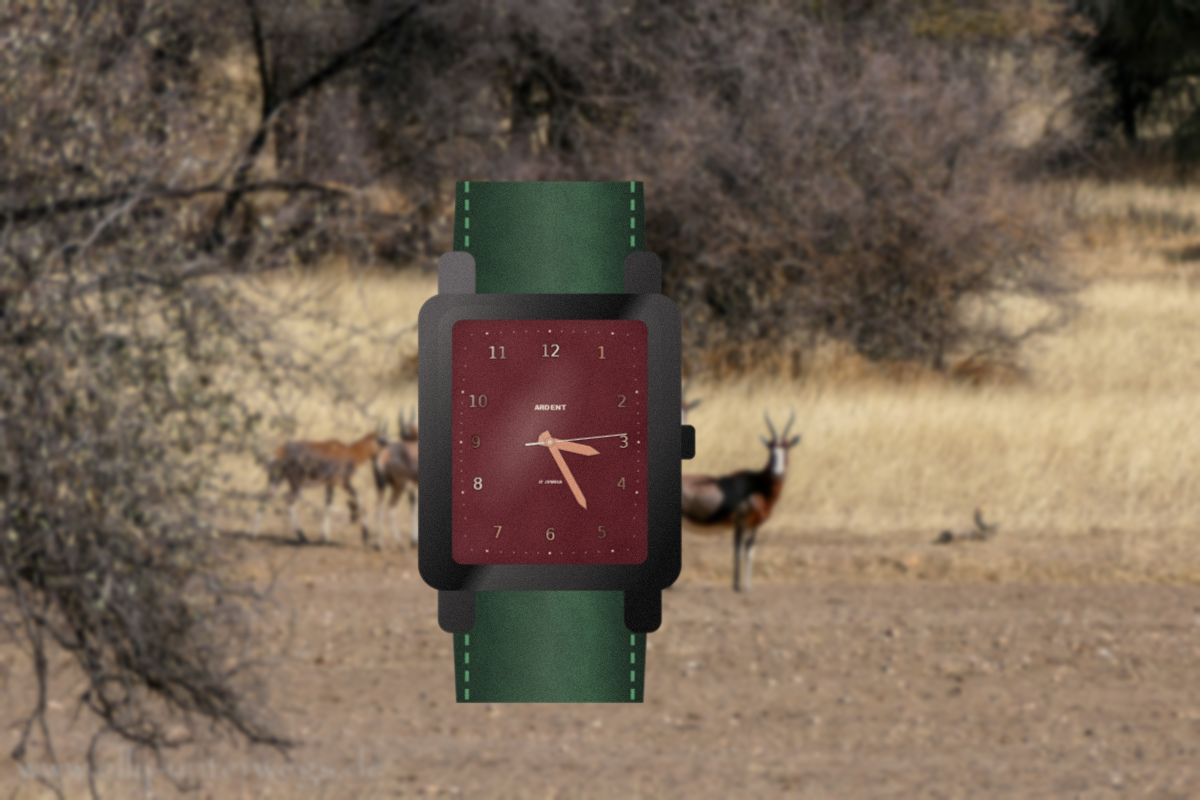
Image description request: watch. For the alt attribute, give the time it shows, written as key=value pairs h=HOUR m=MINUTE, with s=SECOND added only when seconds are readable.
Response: h=3 m=25 s=14
